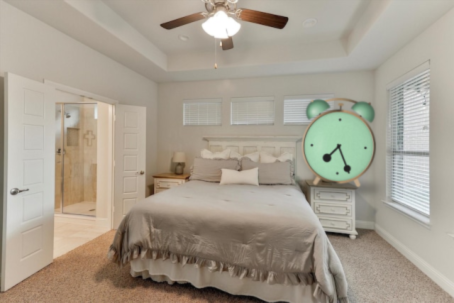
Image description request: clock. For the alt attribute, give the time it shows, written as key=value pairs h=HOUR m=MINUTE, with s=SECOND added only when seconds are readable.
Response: h=7 m=26
